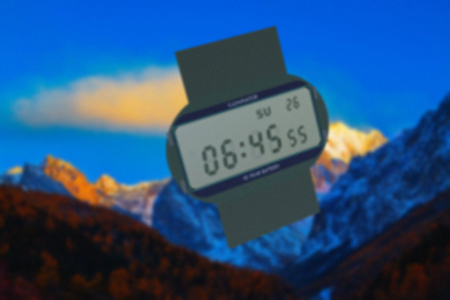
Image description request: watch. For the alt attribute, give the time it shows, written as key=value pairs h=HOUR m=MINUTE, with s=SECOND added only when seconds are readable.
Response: h=6 m=45 s=55
